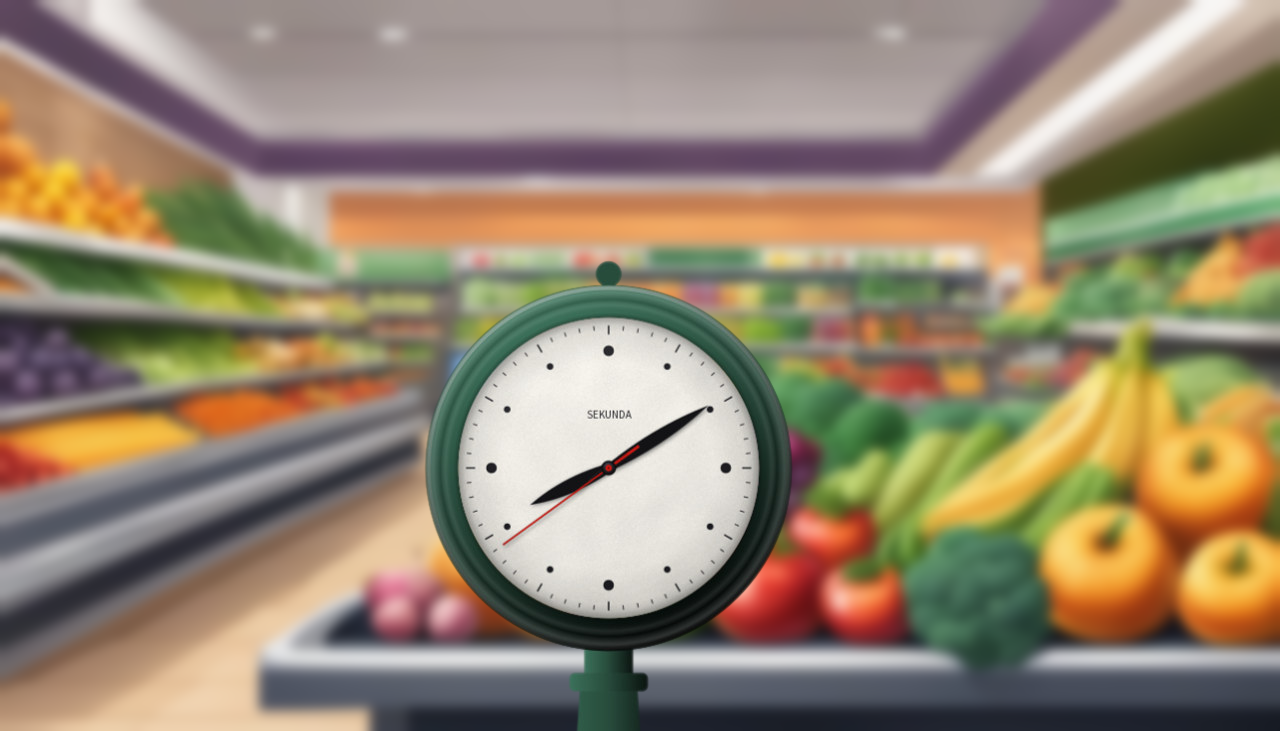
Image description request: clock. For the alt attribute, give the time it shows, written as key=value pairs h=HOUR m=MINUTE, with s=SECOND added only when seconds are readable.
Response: h=8 m=9 s=39
